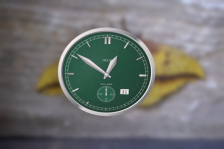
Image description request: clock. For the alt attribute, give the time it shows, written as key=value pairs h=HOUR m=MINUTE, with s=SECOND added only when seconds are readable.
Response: h=12 m=51
